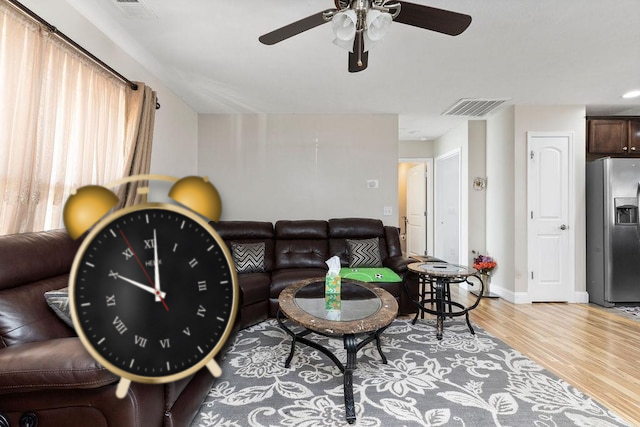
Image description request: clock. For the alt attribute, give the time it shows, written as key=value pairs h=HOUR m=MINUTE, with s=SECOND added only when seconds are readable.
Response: h=10 m=0 s=56
